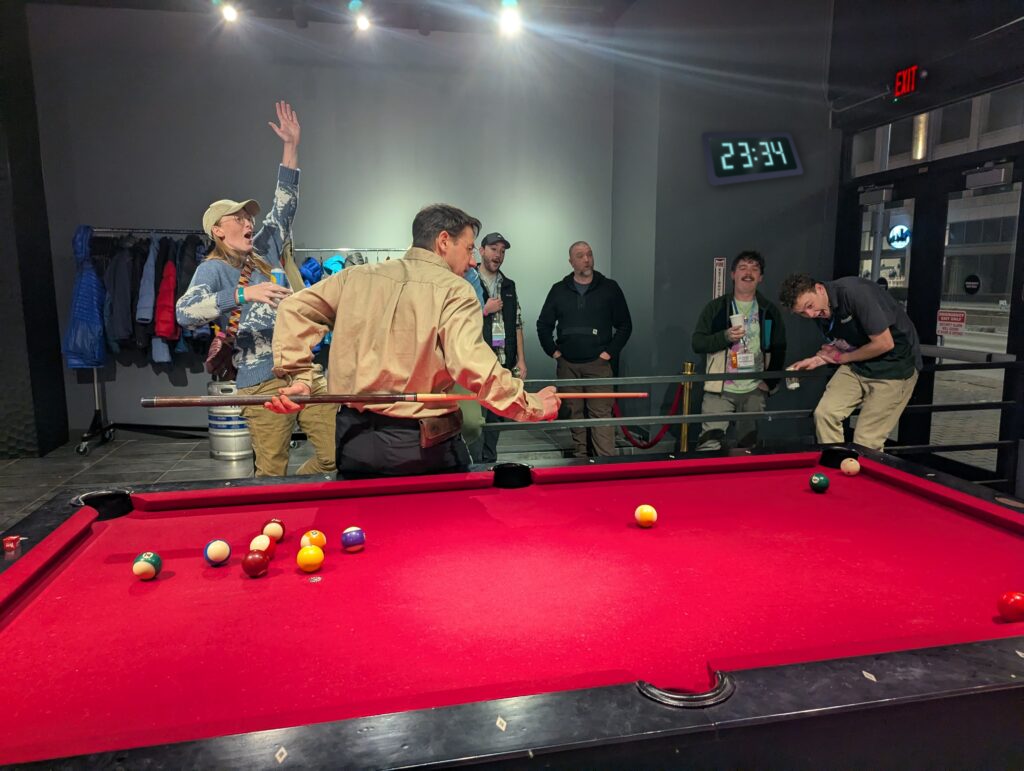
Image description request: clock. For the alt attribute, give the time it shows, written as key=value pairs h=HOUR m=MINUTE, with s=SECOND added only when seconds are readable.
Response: h=23 m=34
